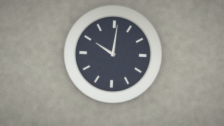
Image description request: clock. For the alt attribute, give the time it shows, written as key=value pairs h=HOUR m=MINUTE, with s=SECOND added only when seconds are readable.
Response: h=10 m=1
